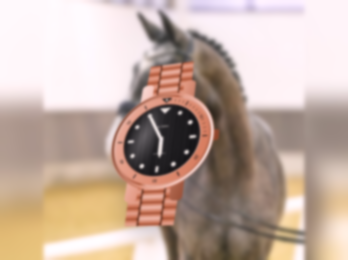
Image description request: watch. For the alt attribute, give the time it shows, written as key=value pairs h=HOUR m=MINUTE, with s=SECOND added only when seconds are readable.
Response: h=5 m=55
